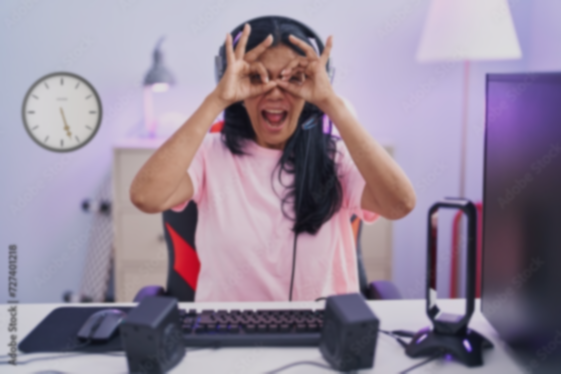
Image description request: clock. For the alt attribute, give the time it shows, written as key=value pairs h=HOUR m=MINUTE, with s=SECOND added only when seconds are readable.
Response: h=5 m=27
